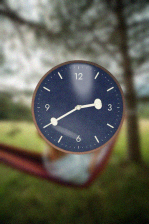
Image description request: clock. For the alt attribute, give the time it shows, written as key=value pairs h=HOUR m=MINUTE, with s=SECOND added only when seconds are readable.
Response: h=2 m=40
